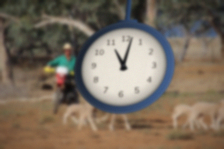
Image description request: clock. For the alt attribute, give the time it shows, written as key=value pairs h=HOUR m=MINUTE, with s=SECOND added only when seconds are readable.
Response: h=11 m=2
